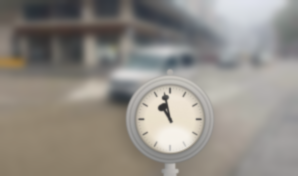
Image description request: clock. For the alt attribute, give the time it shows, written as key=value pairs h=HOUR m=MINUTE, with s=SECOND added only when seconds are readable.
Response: h=10 m=58
